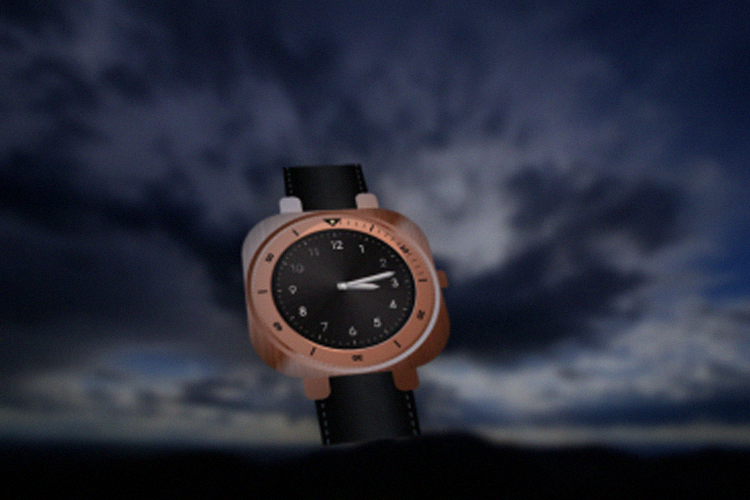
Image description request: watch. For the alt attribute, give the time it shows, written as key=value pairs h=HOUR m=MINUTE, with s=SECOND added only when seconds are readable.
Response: h=3 m=13
